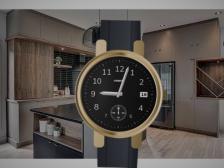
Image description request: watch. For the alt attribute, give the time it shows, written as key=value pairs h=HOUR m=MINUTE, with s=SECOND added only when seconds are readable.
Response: h=9 m=3
